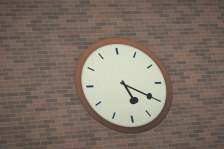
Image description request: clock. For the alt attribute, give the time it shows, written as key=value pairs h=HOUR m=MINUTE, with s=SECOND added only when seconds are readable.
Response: h=5 m=20
